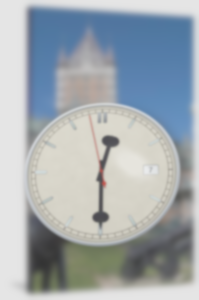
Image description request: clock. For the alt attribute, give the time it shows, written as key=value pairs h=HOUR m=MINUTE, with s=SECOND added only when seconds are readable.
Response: h=12 m=29 s=58
